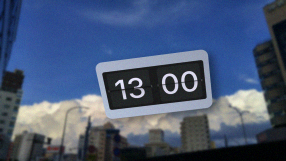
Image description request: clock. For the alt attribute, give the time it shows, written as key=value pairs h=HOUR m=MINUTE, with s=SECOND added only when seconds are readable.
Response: h=13 m=0
